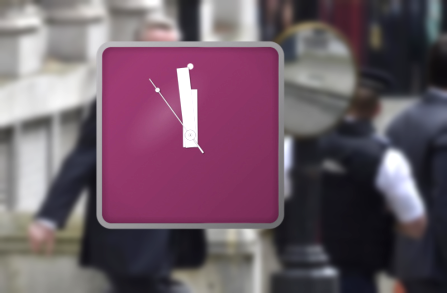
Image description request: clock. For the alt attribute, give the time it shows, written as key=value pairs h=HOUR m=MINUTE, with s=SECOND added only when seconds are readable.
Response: h=11 m=58 s=54
